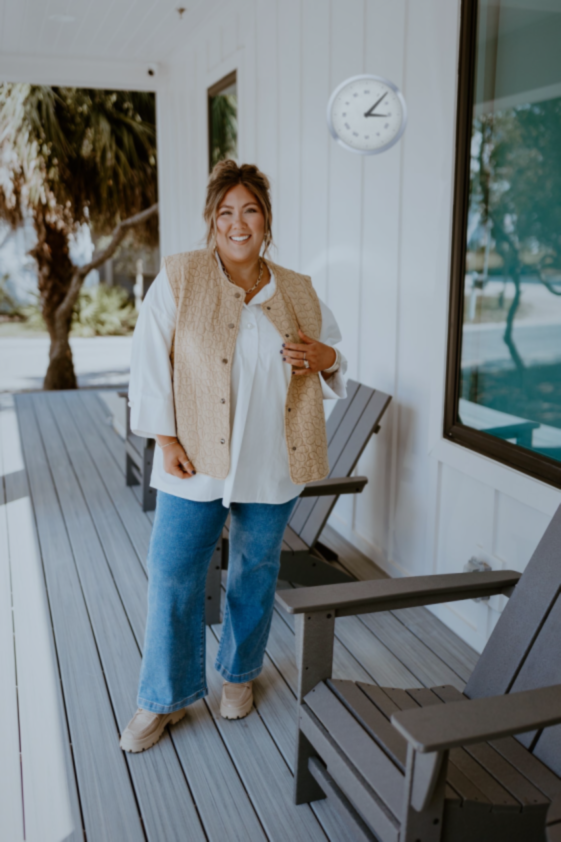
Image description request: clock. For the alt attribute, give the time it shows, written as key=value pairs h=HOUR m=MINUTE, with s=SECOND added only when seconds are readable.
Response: h=3 m=7
